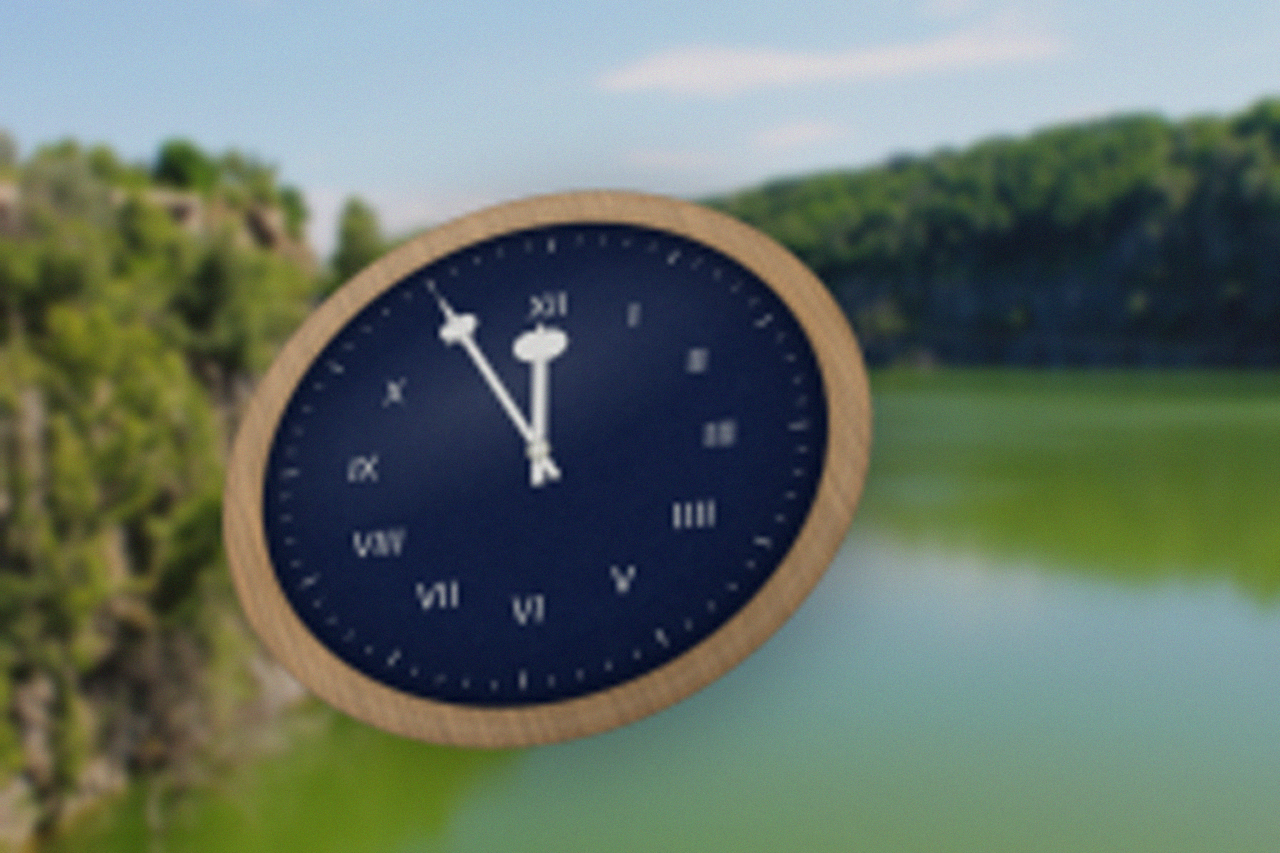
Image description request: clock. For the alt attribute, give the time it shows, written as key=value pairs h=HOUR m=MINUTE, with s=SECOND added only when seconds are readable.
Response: h=11 m=55
